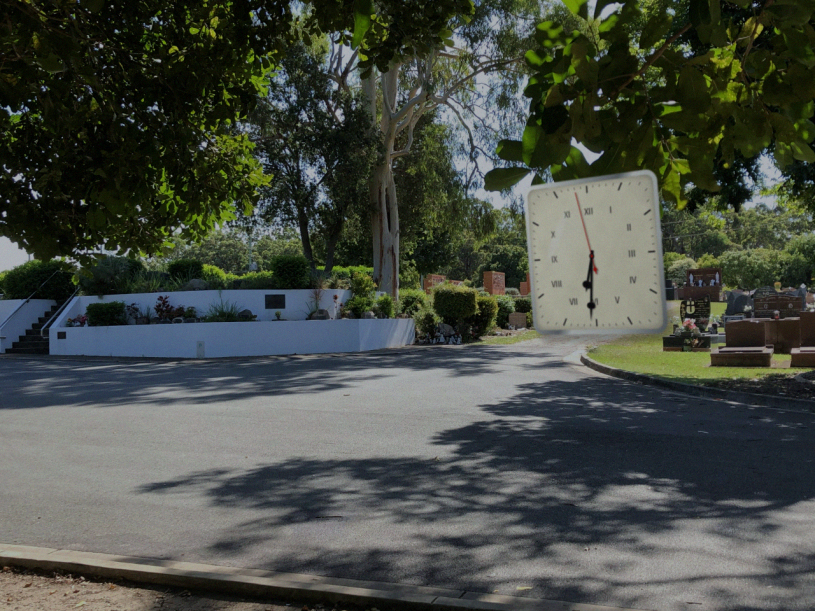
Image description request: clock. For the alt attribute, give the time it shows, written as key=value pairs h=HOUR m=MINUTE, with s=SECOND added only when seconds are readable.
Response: h=6 m=30 s=58
